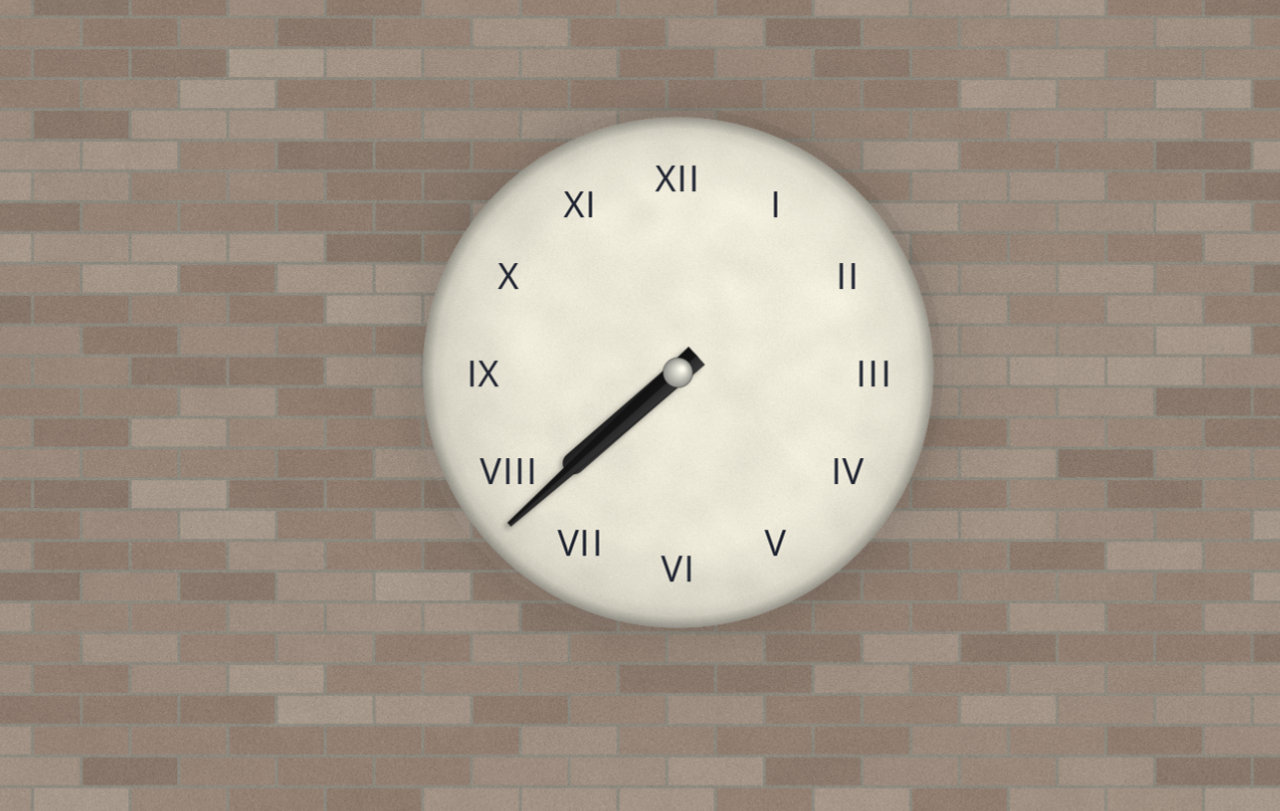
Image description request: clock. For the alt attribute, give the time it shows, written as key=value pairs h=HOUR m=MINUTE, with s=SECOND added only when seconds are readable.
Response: h=7 m=38
